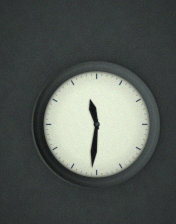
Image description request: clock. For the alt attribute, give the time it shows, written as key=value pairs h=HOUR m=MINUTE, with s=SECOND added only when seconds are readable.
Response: h=11 m=31
